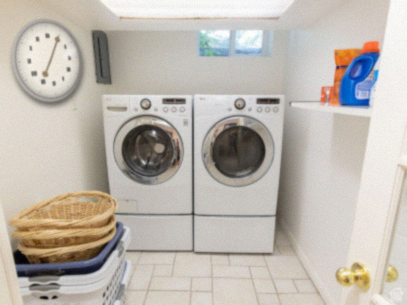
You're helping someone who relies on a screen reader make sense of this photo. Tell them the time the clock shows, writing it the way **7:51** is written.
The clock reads **7:05**
